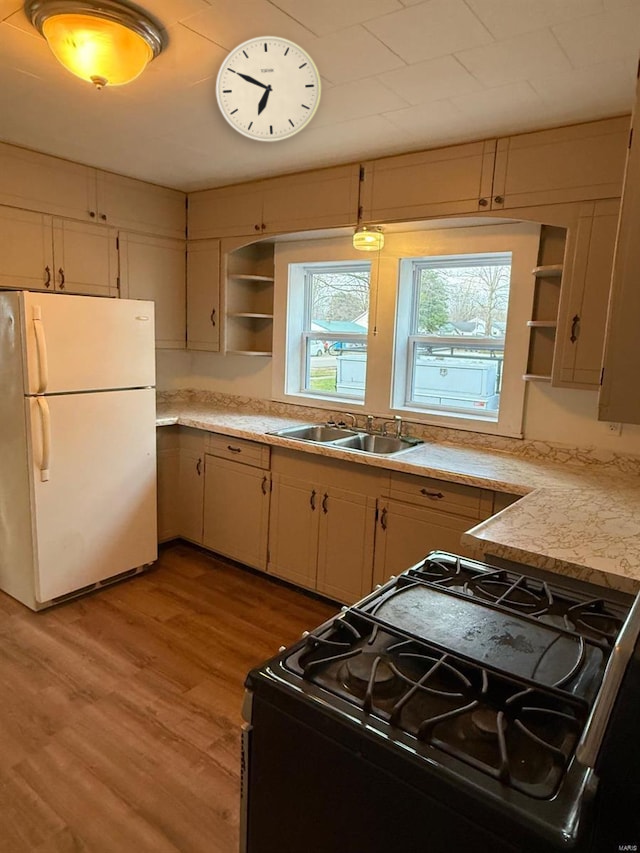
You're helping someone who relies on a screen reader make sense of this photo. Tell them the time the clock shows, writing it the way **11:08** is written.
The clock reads **6:50**
